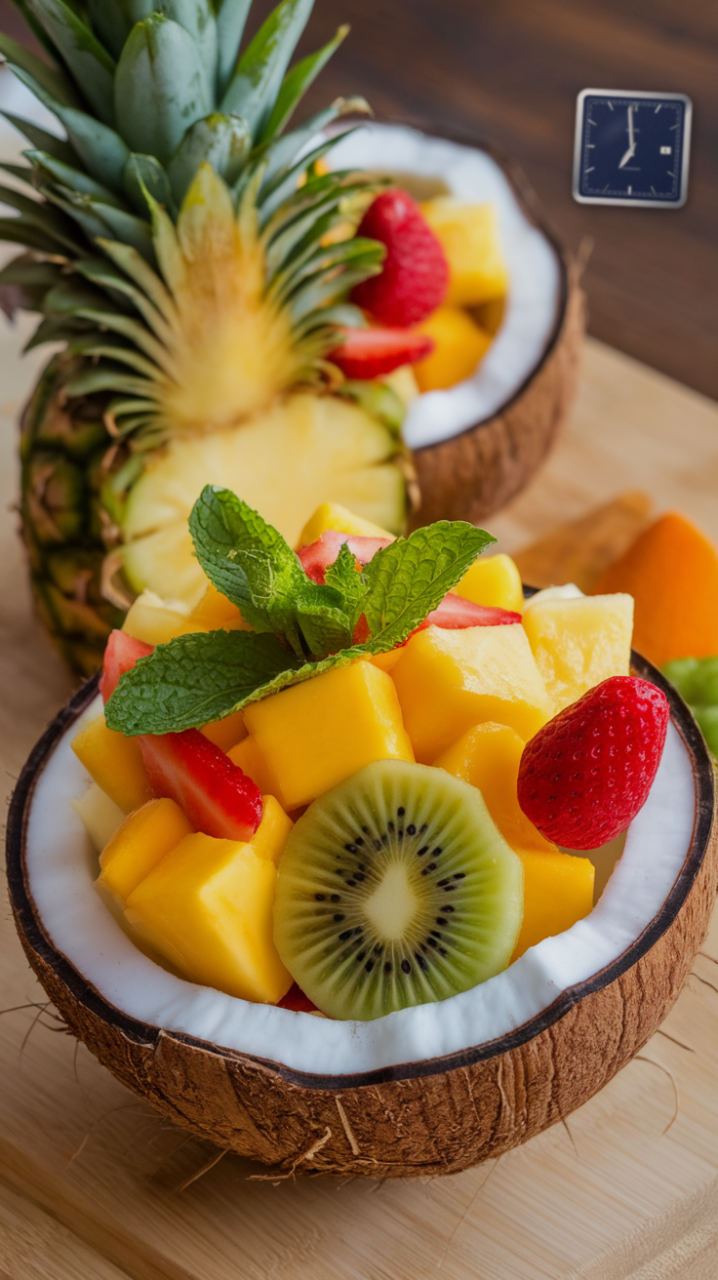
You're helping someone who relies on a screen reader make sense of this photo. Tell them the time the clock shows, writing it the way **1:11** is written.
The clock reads **6:59**
